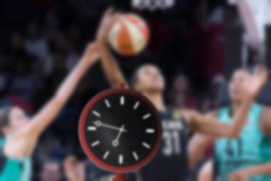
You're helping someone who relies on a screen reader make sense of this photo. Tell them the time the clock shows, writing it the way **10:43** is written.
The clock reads **6:47**
